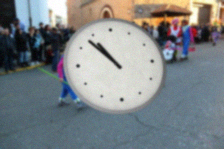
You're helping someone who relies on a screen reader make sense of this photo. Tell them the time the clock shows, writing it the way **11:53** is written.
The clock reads **10:53**
